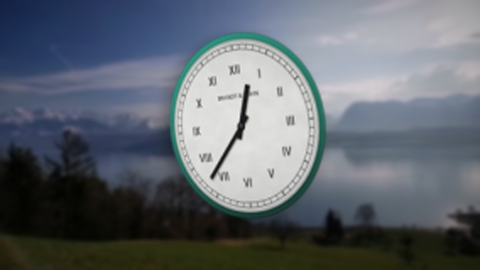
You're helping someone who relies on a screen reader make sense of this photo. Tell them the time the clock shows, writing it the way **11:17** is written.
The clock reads **12:37**
